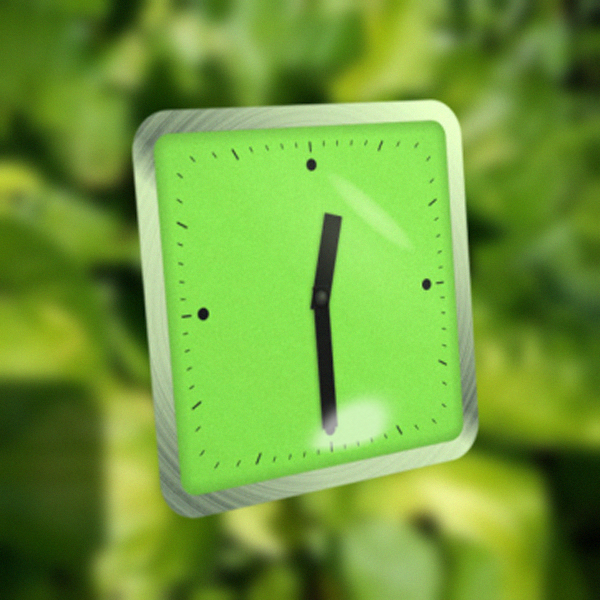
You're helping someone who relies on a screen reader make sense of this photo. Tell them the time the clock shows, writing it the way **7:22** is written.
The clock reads **12:30**
